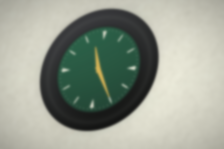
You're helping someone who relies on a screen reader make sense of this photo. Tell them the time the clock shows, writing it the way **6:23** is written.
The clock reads **11:25**
